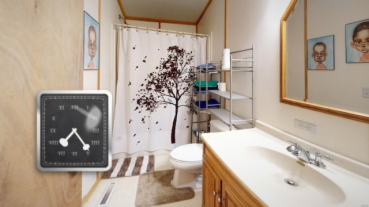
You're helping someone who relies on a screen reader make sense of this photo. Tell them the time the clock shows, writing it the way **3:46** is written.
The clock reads **7:24**
